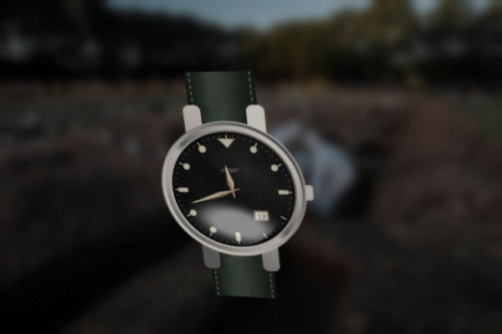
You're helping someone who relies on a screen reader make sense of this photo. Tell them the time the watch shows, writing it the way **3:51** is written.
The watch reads **11:42**
